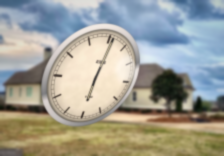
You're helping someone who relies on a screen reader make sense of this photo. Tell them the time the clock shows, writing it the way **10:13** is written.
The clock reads **6:01**
